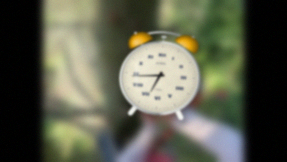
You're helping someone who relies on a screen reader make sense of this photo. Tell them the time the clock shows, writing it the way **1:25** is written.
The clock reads **6:44**
